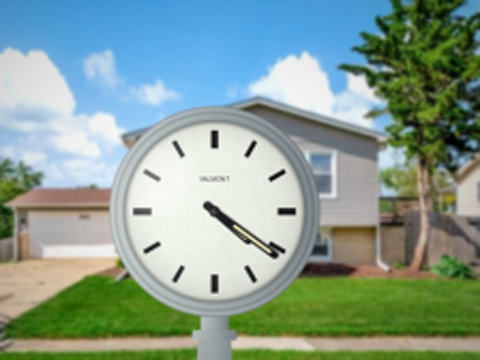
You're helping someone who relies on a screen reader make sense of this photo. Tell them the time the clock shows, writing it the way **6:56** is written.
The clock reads **4:21**
